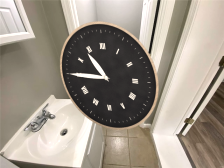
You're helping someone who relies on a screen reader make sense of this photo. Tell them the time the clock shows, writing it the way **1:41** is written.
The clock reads **10:45**
